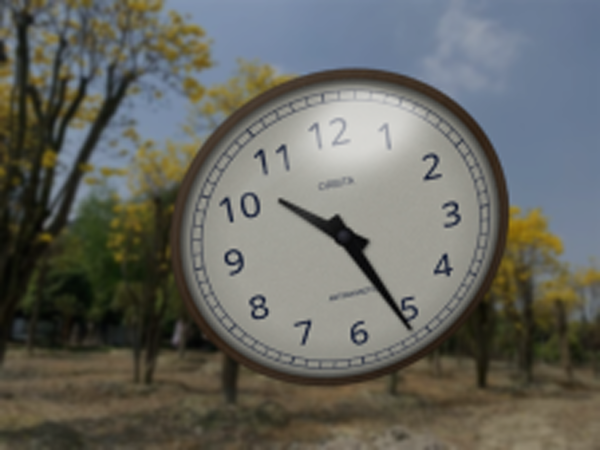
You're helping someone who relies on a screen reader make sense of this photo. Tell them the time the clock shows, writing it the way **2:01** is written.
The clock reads **10:26**
